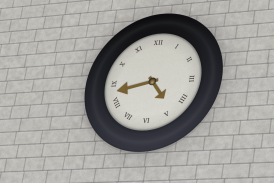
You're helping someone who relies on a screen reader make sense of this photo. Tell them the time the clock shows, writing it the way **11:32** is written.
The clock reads **4:43**
